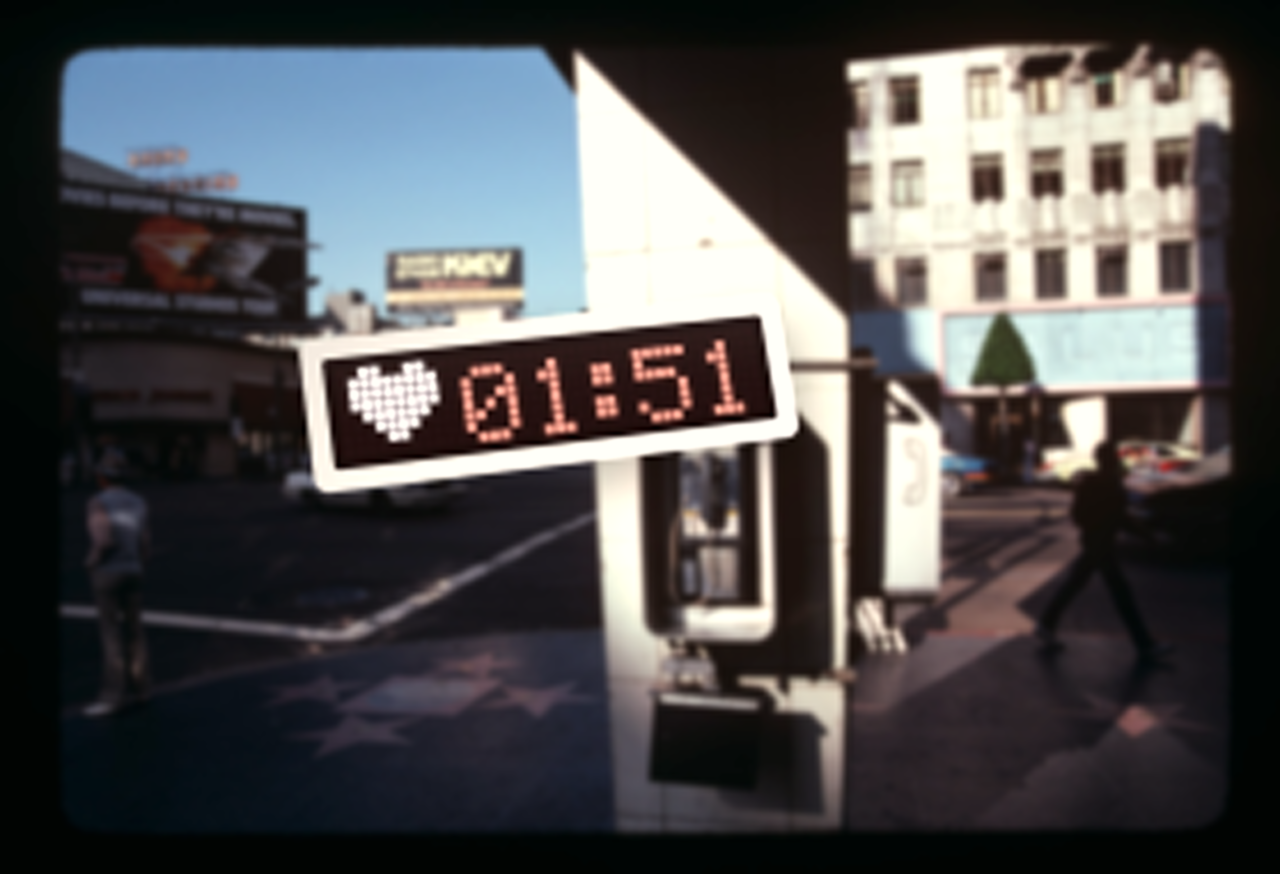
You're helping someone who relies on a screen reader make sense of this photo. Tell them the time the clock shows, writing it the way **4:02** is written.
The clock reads **1:51**
